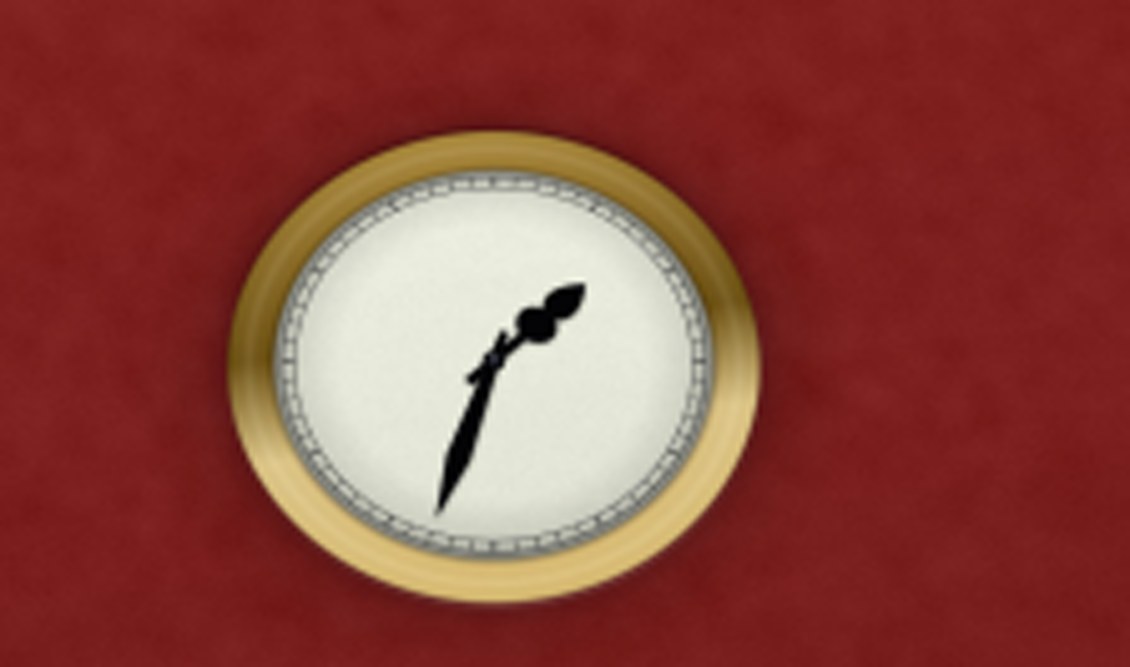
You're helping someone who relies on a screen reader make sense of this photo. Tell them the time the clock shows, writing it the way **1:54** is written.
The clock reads **1:33**
